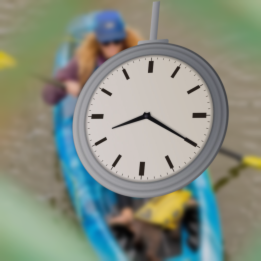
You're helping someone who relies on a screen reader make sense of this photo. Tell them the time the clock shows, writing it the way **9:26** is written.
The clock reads **8:20**
